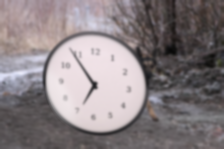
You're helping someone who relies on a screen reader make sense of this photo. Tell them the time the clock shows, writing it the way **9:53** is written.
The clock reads **6:54**
